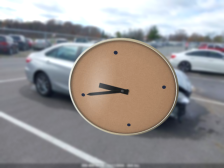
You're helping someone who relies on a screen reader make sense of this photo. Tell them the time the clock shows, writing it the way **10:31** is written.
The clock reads **9:45**
